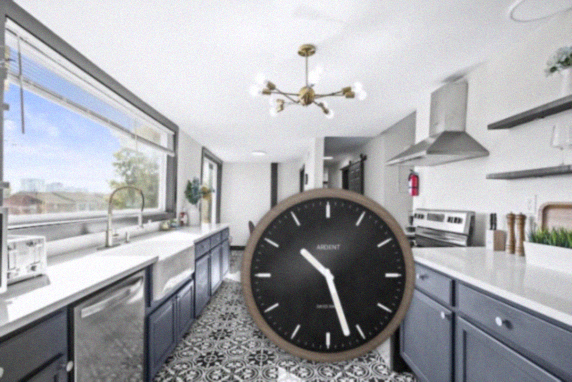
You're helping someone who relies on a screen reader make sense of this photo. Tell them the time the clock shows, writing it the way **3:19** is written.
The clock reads **10:27**
